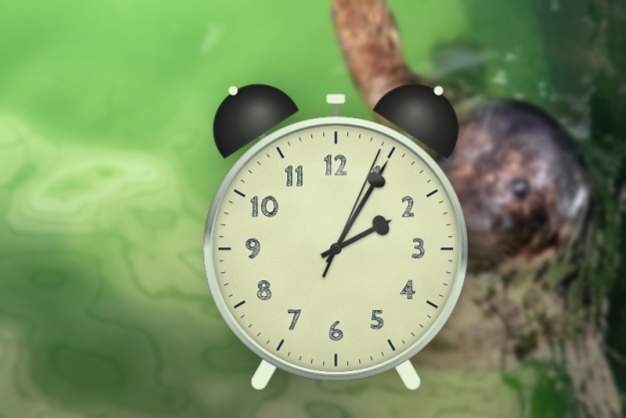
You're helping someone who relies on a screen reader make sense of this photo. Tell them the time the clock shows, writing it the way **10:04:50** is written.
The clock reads **2:05:04**
